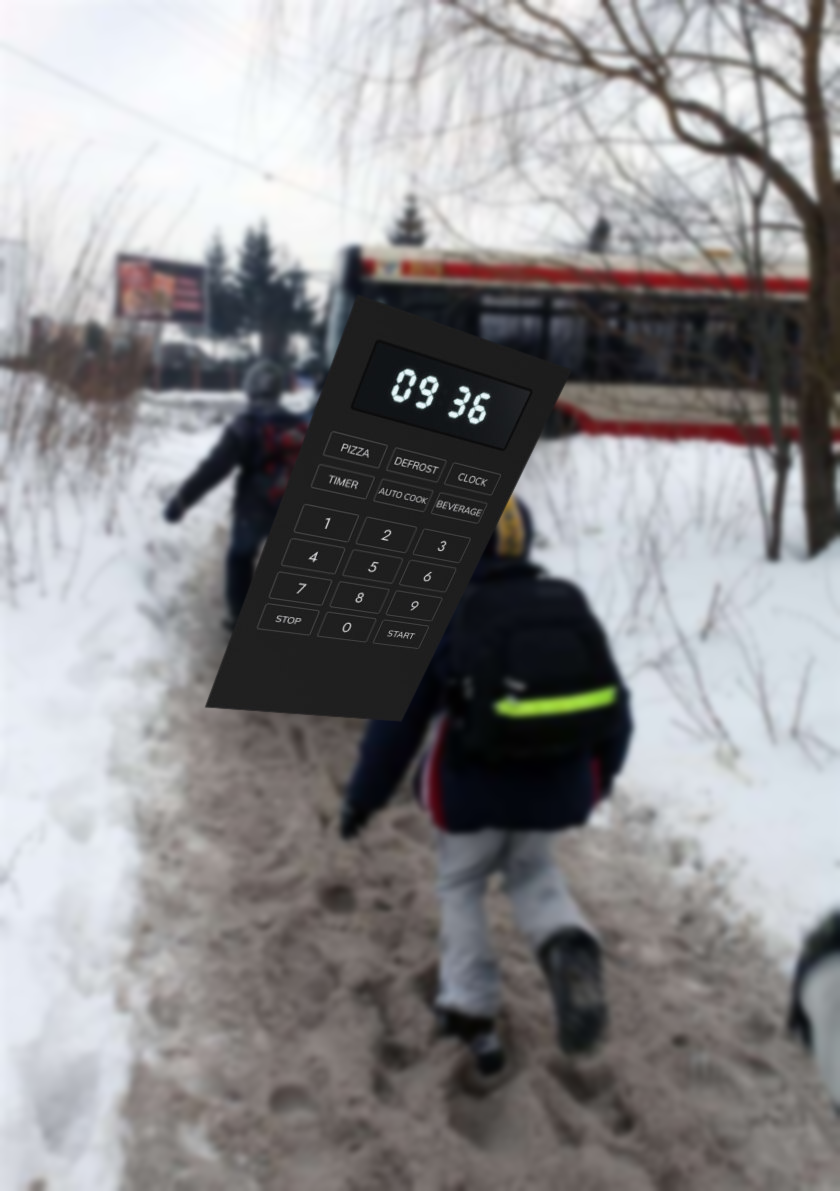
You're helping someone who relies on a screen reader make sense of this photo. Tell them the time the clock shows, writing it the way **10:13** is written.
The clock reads **9:36**
